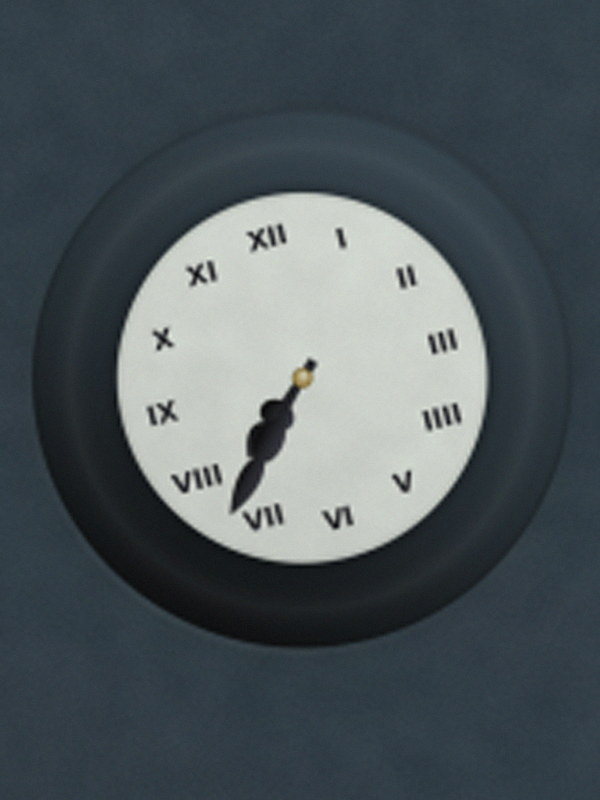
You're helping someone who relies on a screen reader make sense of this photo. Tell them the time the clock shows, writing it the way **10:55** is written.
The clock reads **7:37**
